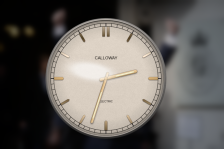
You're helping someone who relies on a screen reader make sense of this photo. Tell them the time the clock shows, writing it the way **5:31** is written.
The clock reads **2:33**
